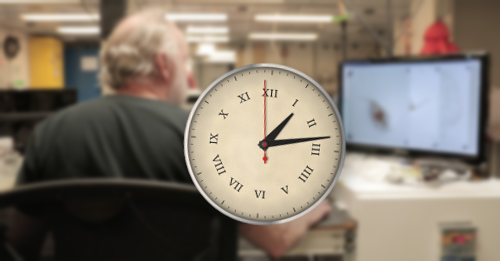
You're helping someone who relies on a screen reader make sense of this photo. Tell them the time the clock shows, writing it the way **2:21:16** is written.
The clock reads **1:12:59**
